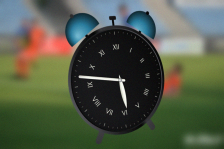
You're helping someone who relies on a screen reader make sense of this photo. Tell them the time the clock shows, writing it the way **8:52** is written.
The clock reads **5:47**
